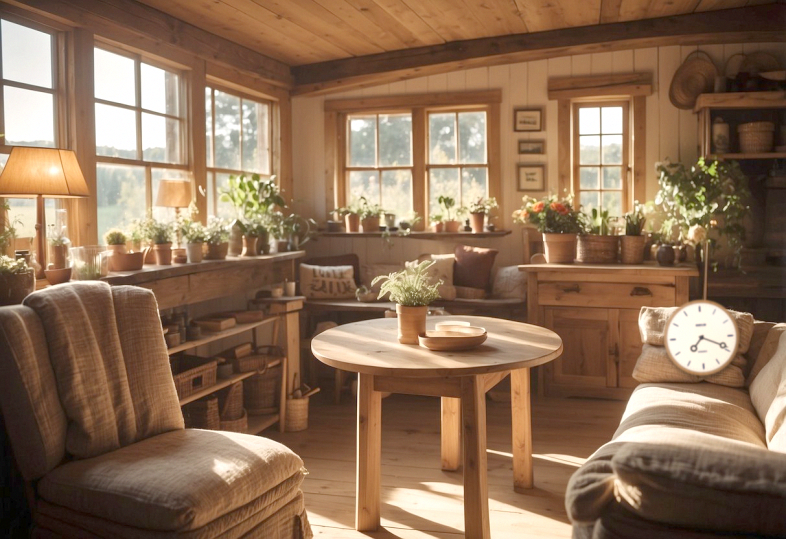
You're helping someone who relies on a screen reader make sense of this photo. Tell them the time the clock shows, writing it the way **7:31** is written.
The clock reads **7:19**
